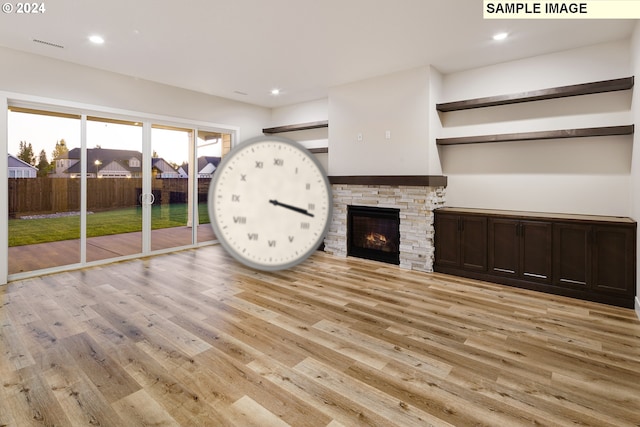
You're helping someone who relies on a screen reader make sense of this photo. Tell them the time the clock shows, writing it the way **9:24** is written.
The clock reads **3:17**
